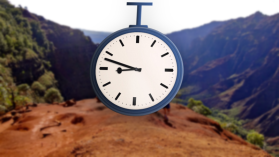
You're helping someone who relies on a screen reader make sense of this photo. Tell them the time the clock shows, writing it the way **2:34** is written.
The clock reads **8:48**
